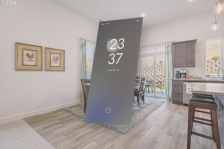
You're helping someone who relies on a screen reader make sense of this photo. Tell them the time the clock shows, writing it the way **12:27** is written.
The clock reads **23:37**
